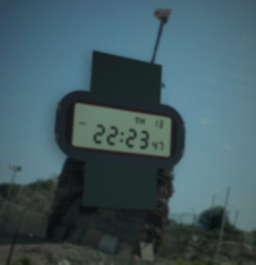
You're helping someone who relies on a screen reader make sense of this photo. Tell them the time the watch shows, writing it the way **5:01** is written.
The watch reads **22:23**
